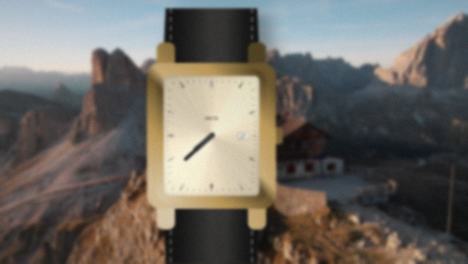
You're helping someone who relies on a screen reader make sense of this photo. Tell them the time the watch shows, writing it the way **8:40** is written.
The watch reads **7:38**
